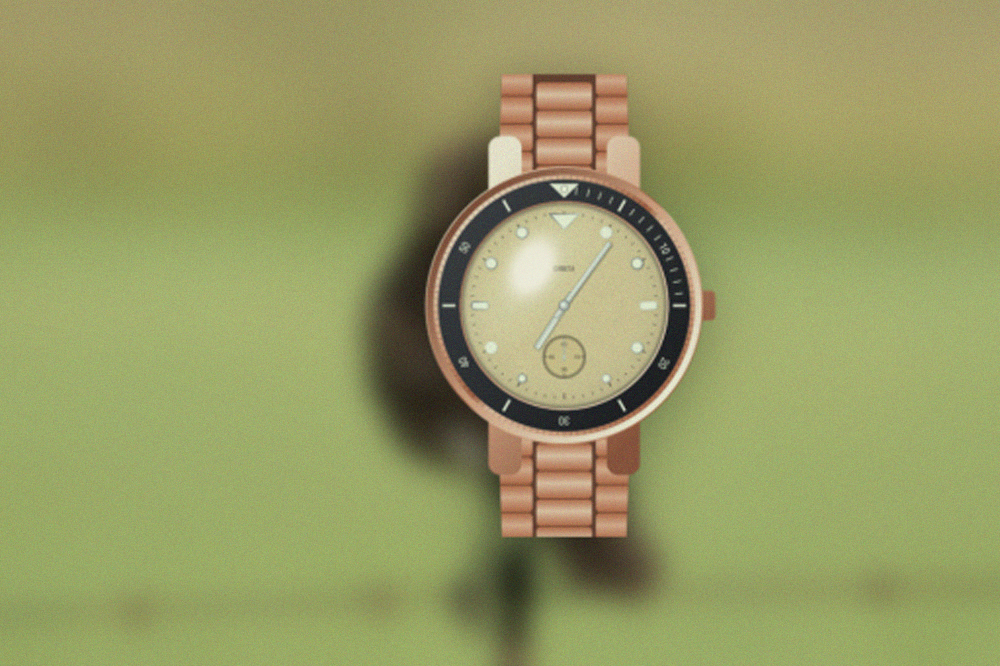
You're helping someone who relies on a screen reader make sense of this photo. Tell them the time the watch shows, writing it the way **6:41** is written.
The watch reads **7:06**
